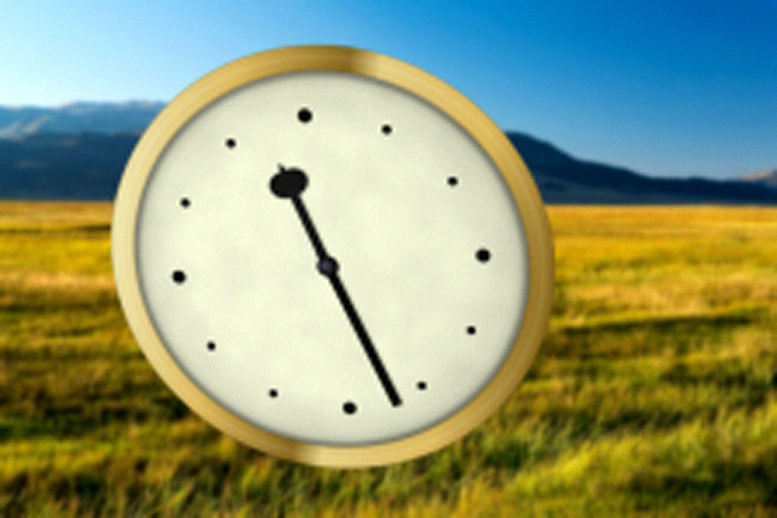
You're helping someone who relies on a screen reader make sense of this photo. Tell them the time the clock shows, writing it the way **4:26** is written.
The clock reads **11:27**
